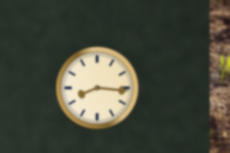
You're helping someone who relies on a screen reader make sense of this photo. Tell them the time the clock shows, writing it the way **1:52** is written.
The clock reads **8:16**
